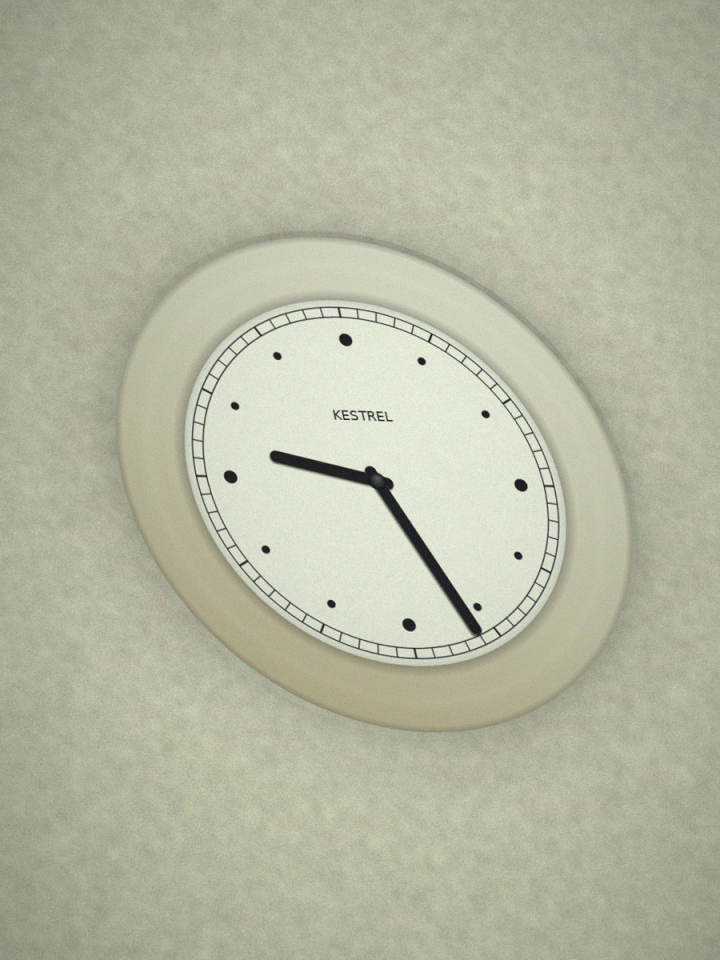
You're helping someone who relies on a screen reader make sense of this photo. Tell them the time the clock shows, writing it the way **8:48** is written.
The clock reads **9:26**
